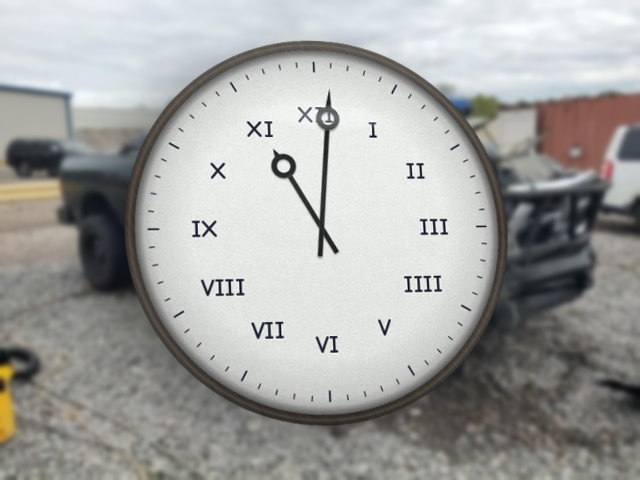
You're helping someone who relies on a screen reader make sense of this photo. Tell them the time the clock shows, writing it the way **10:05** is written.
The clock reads **11:01**
